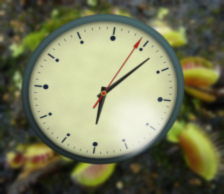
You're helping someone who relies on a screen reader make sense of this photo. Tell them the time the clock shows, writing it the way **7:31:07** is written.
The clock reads **6:07:04**
